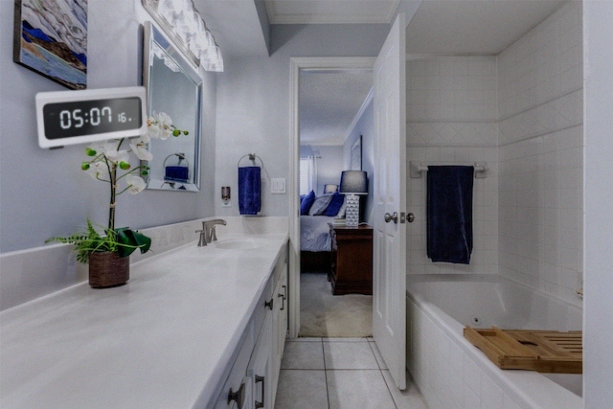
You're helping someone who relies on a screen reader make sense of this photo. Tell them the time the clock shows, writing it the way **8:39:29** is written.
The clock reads **5:07:16**
